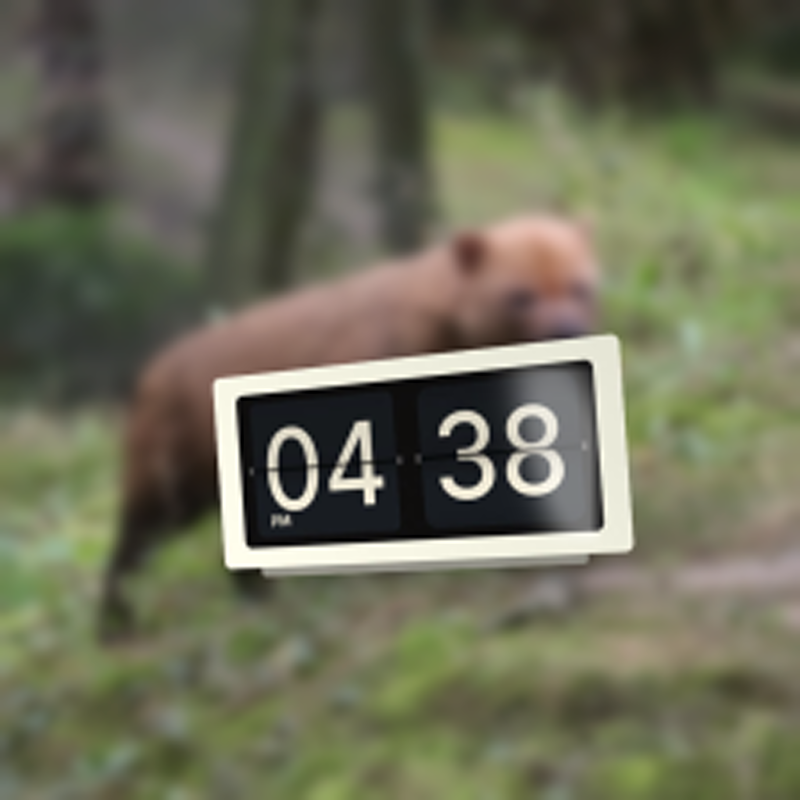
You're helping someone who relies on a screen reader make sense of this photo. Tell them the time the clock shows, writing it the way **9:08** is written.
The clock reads **4:38**
